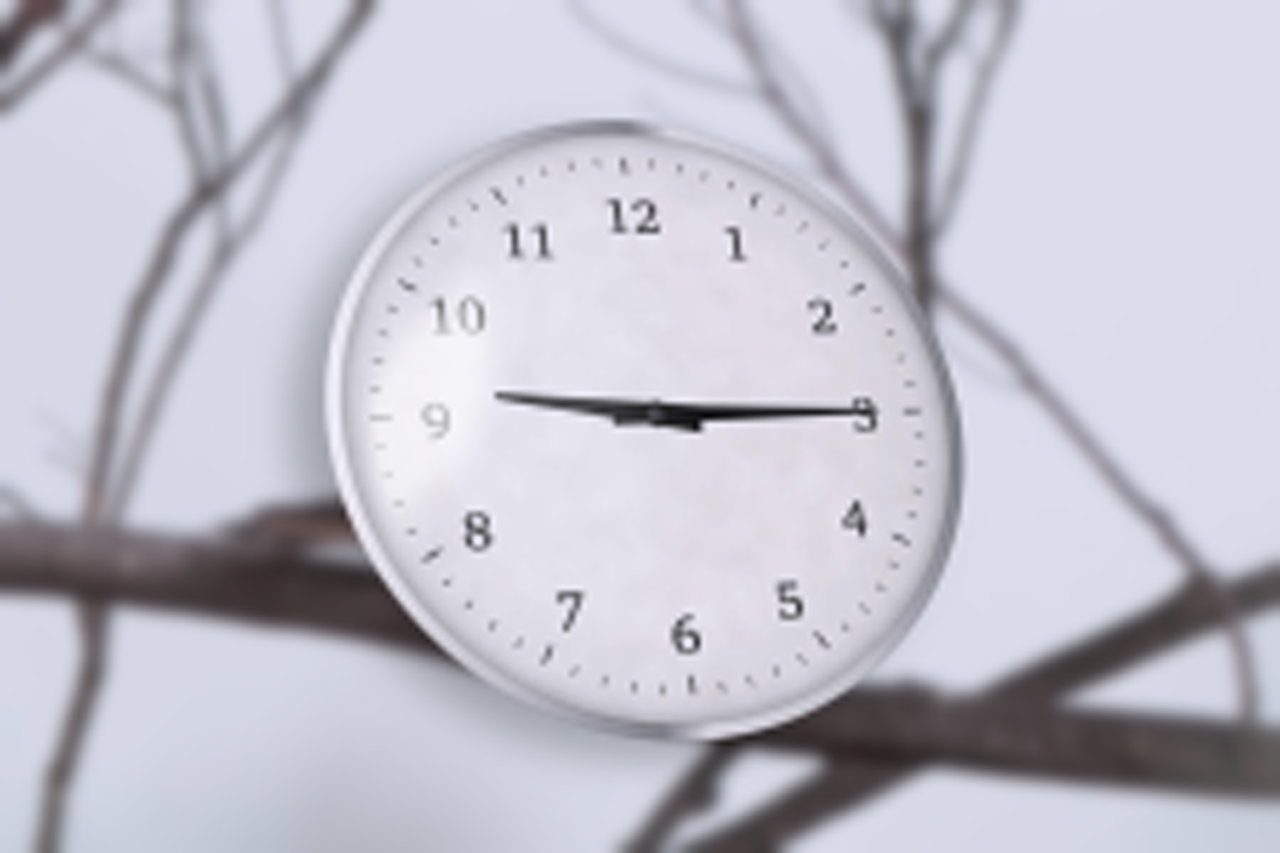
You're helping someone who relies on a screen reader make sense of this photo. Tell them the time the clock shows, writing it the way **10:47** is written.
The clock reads **9:15**
